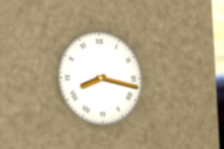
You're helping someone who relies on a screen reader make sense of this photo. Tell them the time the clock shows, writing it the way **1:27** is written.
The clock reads **8:17**
